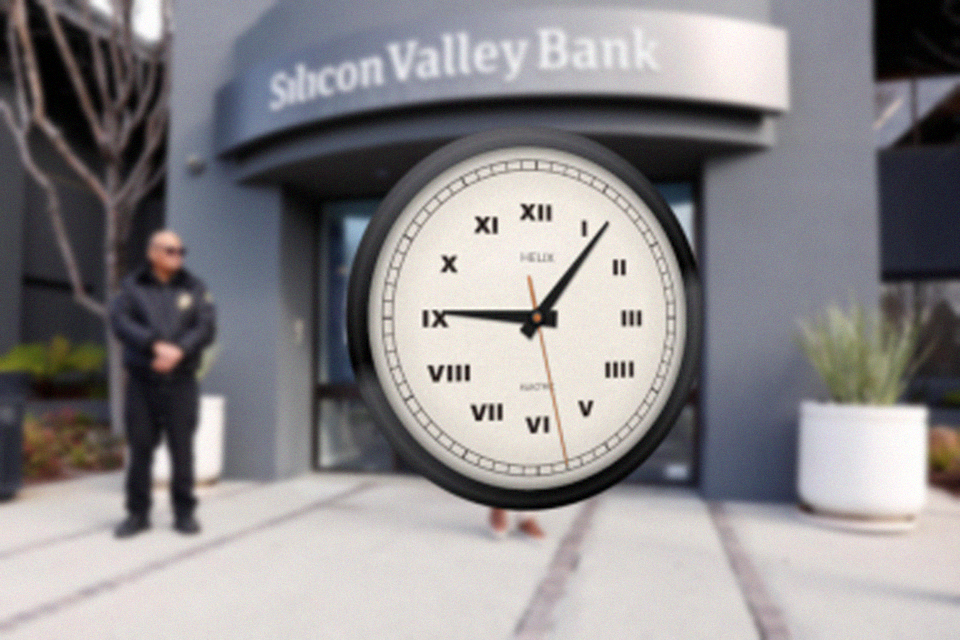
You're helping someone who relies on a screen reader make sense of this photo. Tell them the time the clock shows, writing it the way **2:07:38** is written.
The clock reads **9:06:28**
